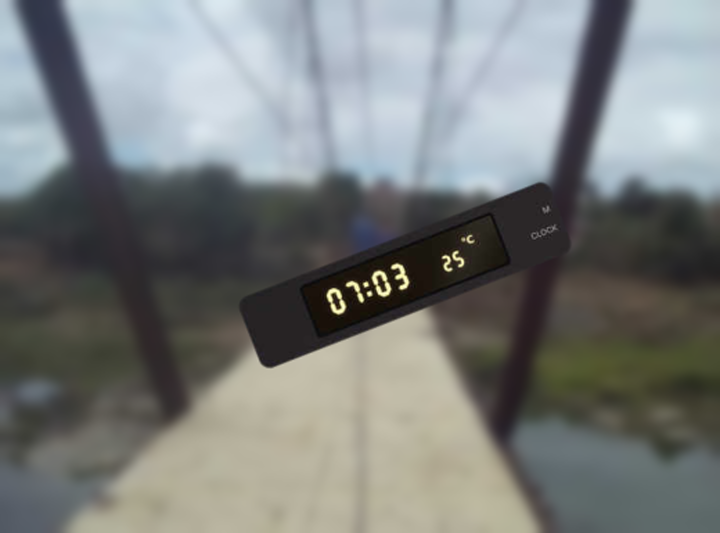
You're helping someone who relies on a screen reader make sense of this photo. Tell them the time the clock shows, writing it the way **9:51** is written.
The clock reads **7:03**
